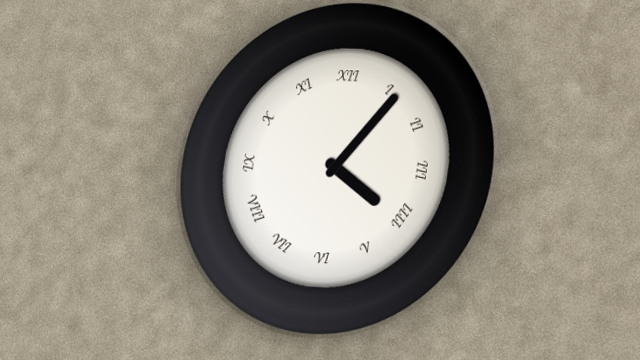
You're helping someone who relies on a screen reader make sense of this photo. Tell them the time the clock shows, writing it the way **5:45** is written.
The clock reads **4:06**
